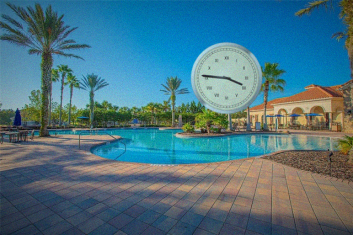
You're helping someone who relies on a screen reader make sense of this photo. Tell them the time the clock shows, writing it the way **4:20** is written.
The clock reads **3:46**
